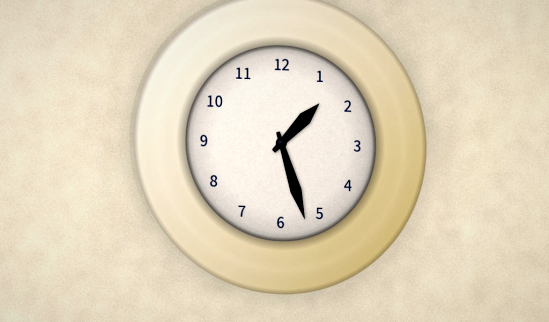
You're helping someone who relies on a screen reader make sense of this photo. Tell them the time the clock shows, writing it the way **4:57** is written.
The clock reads **1:27**
